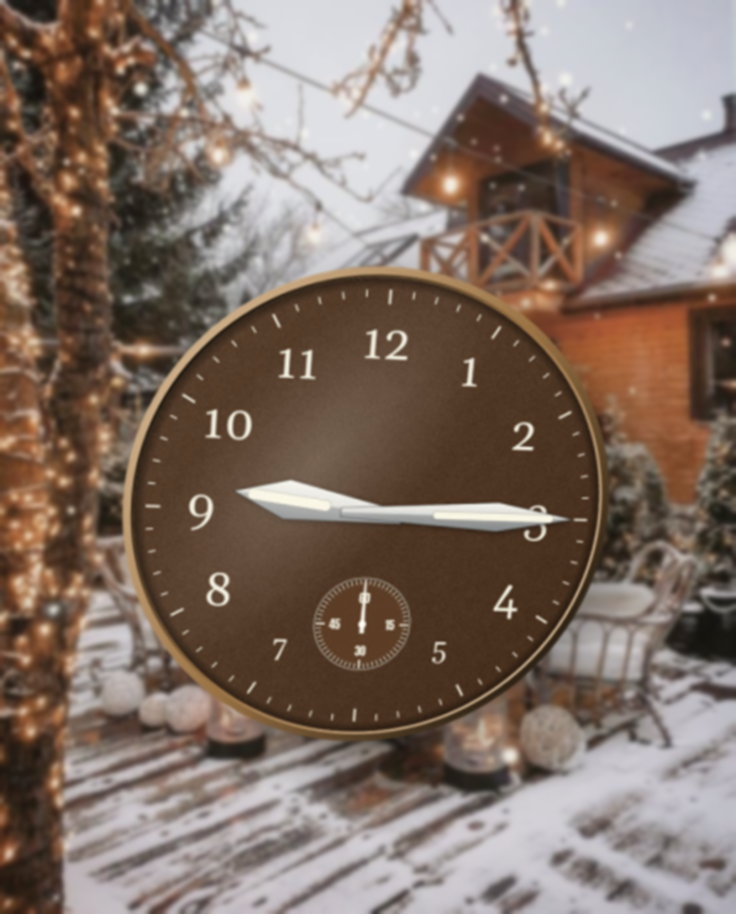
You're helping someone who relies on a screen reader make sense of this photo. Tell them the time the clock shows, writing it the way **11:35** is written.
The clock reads **9:15**
